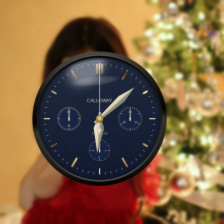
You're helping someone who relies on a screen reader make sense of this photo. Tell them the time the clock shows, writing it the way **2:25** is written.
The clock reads **6:08**
